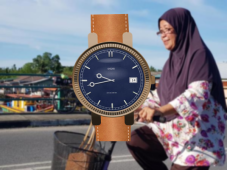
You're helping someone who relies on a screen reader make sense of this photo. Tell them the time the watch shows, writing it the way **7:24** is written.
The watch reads **9:43**
